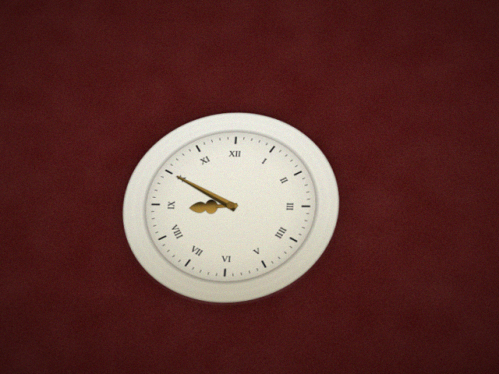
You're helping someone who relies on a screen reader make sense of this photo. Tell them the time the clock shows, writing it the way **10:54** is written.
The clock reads **8:50**
